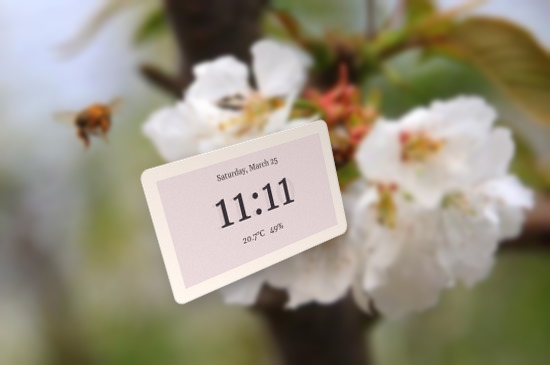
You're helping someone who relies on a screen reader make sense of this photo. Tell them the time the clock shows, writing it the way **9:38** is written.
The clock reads **11:11**
